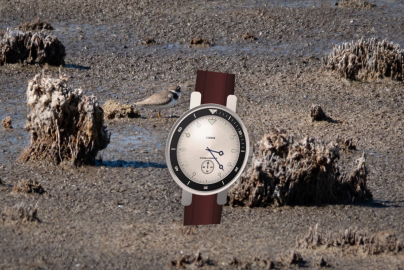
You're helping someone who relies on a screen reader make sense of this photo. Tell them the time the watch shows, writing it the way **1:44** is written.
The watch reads **3:23**
